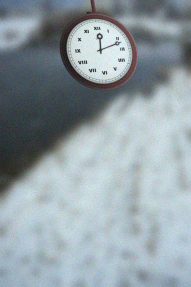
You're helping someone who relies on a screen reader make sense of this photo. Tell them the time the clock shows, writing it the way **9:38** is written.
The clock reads **12:12**
